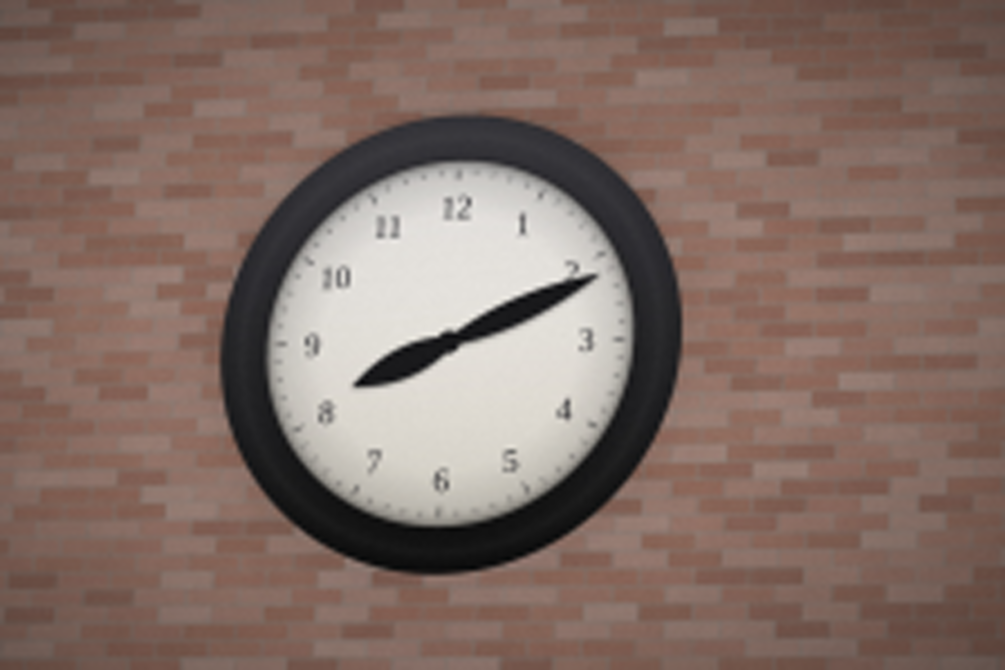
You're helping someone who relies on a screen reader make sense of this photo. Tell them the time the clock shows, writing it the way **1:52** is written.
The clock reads **8:11**
